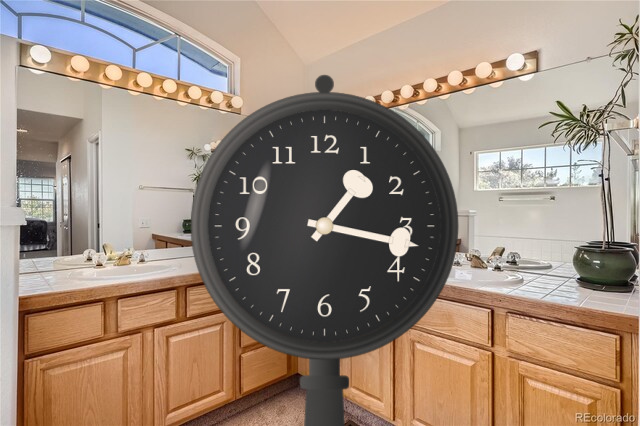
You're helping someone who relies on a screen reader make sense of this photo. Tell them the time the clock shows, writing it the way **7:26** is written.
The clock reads **1:17**
